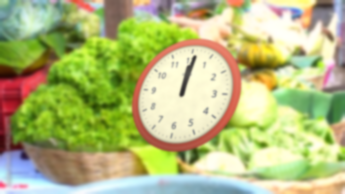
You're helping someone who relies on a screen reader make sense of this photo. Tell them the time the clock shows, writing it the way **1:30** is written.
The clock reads **12:01**
